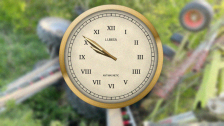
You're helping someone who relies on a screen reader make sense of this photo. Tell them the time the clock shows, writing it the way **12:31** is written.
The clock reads **9:51**
